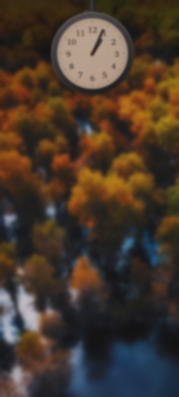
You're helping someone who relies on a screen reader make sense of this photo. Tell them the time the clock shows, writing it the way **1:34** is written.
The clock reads **1:04**
